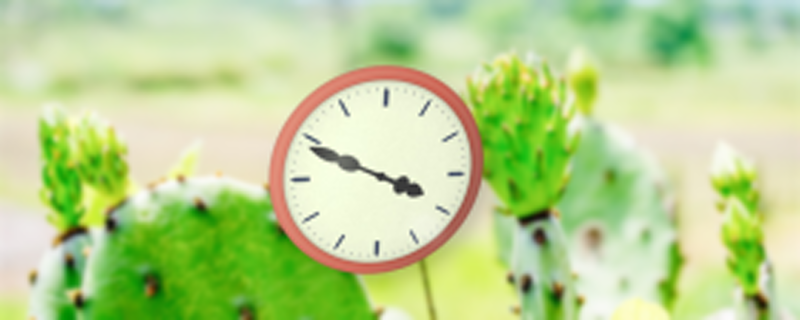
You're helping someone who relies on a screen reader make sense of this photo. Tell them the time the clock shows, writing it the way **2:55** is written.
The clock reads **3:49**
